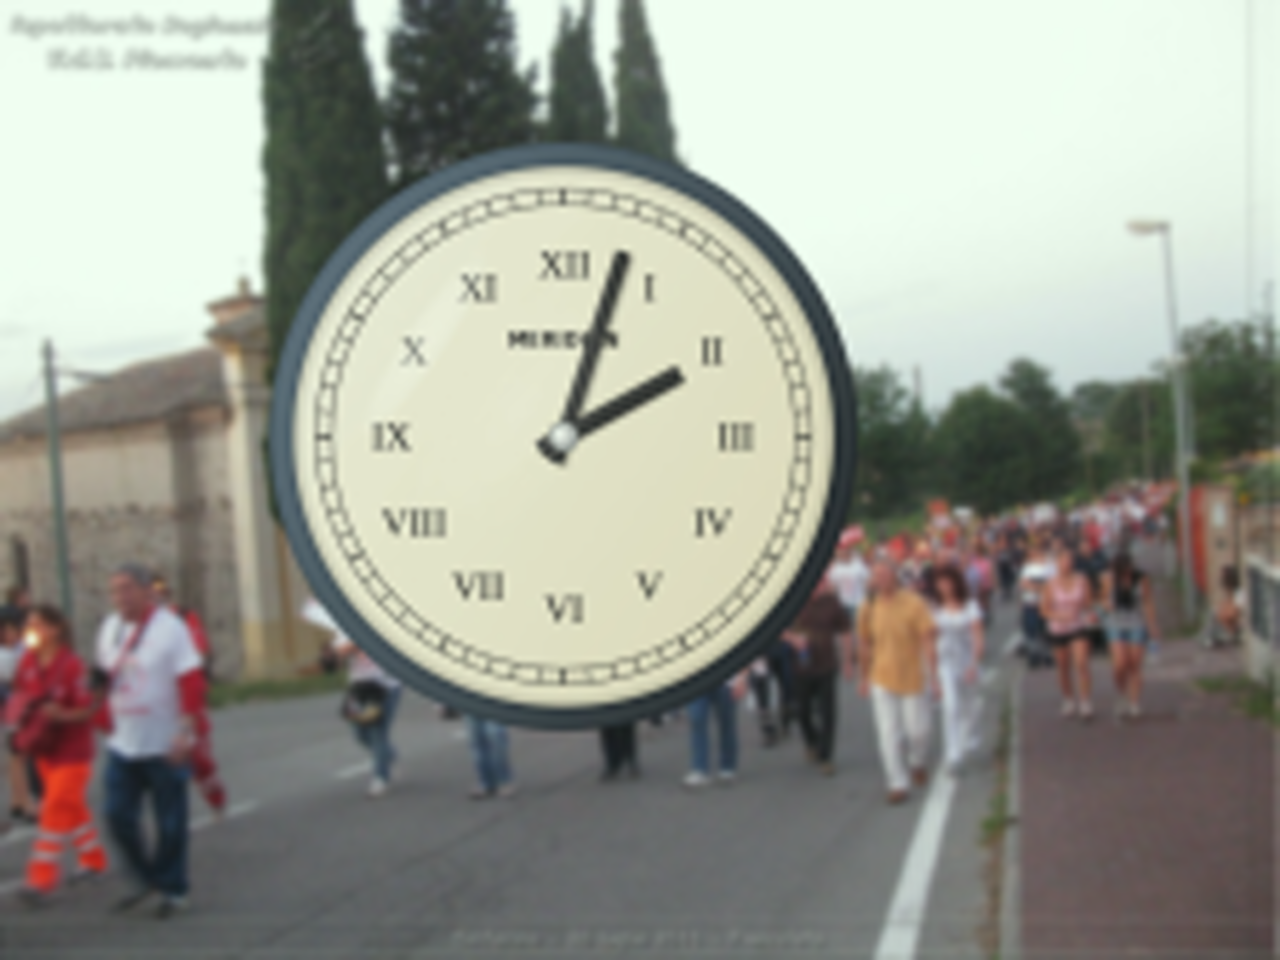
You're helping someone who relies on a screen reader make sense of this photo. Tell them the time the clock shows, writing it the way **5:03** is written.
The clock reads **2:03**
